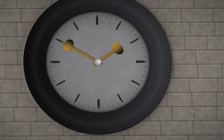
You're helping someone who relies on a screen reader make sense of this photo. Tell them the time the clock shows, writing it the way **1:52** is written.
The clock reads **1:50**
